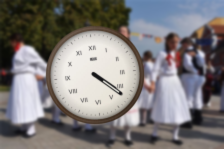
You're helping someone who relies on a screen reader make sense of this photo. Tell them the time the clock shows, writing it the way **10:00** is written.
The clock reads **4:22**
